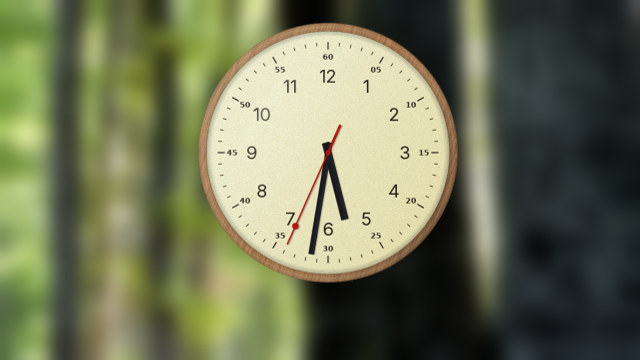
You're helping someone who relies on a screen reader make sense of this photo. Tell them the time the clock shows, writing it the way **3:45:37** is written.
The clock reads **5:31:34**
